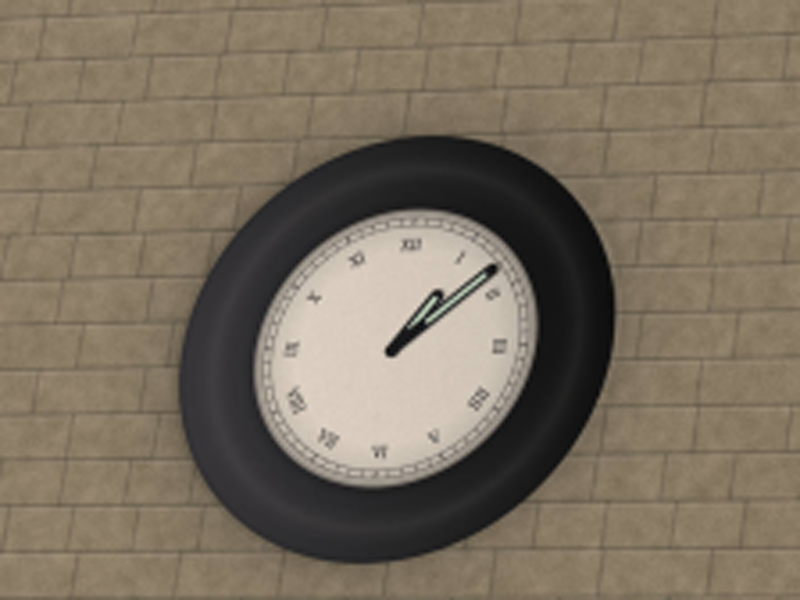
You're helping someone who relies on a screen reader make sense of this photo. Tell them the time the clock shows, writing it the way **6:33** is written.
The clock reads **1:08**
